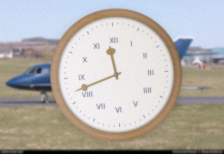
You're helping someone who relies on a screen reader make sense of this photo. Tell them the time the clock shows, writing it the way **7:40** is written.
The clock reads **11:42**
